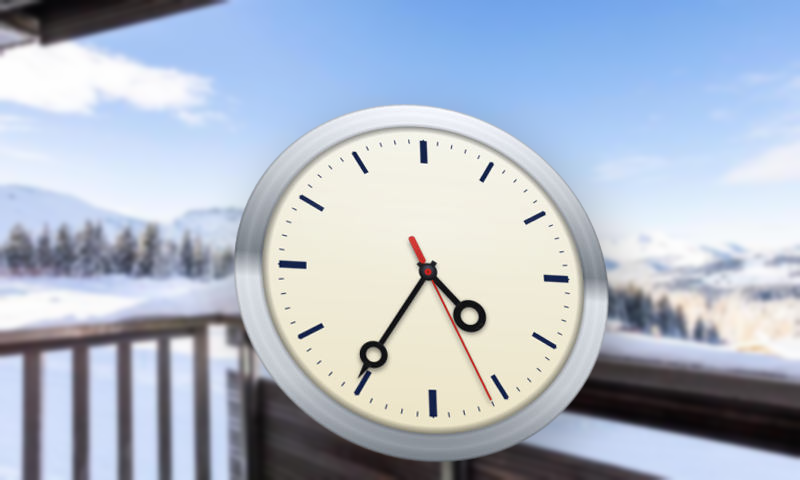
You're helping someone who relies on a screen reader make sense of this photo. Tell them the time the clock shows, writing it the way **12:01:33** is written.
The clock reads **4:35:26**
